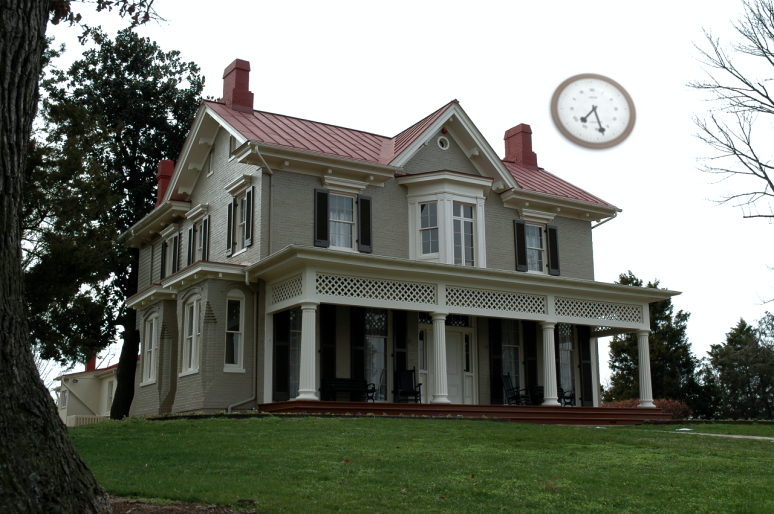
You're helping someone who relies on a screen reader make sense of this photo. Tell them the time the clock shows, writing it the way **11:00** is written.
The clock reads **7:28**
